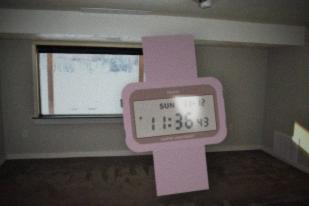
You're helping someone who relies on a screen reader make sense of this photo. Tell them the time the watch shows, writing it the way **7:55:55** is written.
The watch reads **11:36:43**
